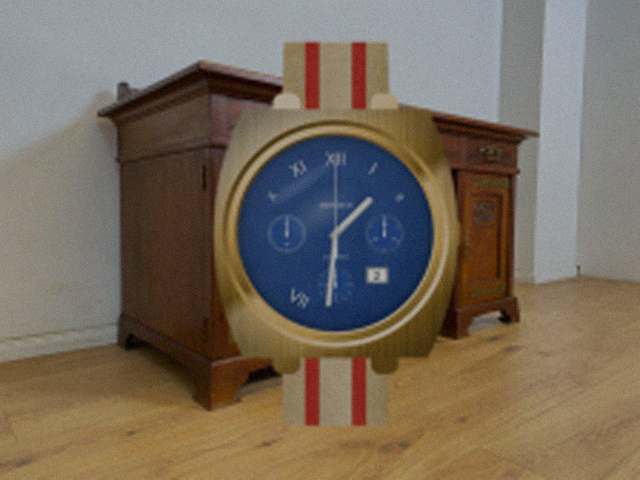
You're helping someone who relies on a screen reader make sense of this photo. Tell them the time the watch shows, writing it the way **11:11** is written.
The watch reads **1:31**
